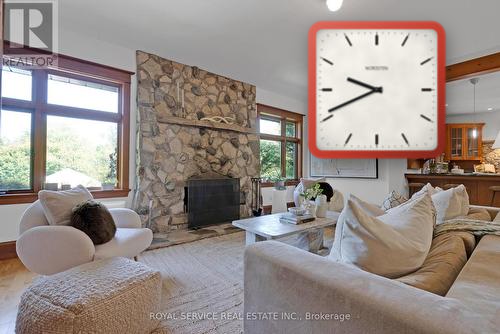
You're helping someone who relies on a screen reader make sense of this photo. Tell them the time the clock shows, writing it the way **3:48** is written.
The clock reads **9:41**
